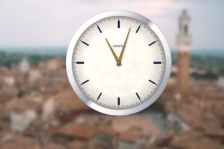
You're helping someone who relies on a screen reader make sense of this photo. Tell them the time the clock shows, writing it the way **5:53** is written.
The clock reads **11:03**
